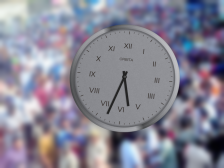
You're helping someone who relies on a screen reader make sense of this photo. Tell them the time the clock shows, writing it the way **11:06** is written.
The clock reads **5:33**
